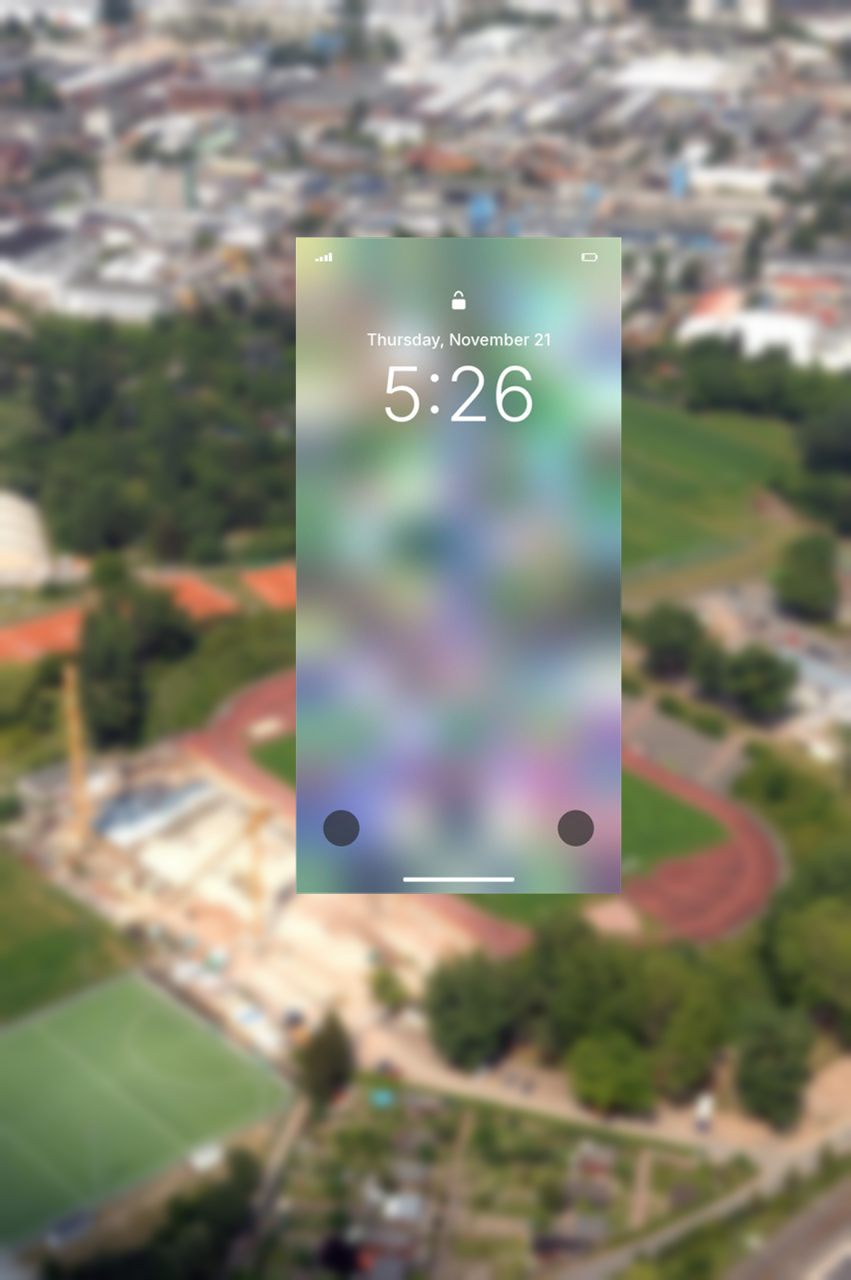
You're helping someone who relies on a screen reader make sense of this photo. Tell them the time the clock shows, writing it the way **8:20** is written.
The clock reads **5:26**
